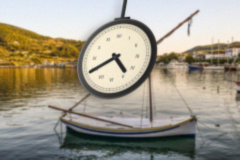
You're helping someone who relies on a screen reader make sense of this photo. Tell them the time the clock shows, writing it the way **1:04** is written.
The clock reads **4:40**
